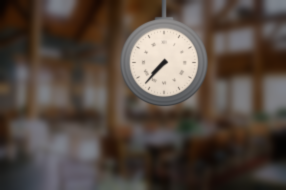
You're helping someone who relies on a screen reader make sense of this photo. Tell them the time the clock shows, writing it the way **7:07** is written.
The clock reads **7:37**
